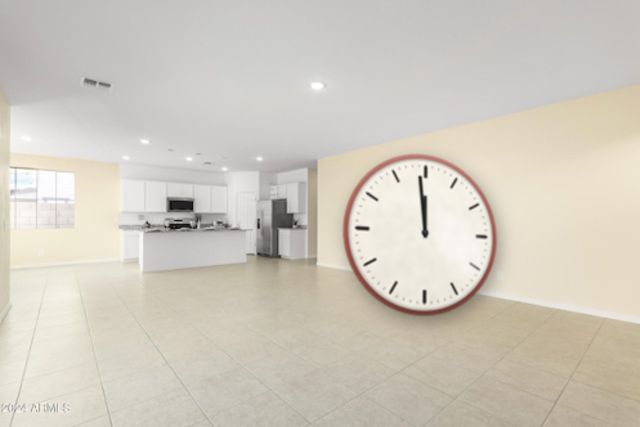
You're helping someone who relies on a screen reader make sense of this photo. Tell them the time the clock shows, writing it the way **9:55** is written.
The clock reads **11:59**
